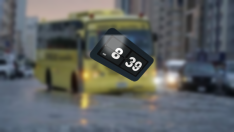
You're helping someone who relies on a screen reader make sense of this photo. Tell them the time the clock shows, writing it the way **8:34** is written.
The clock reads **8:39**
